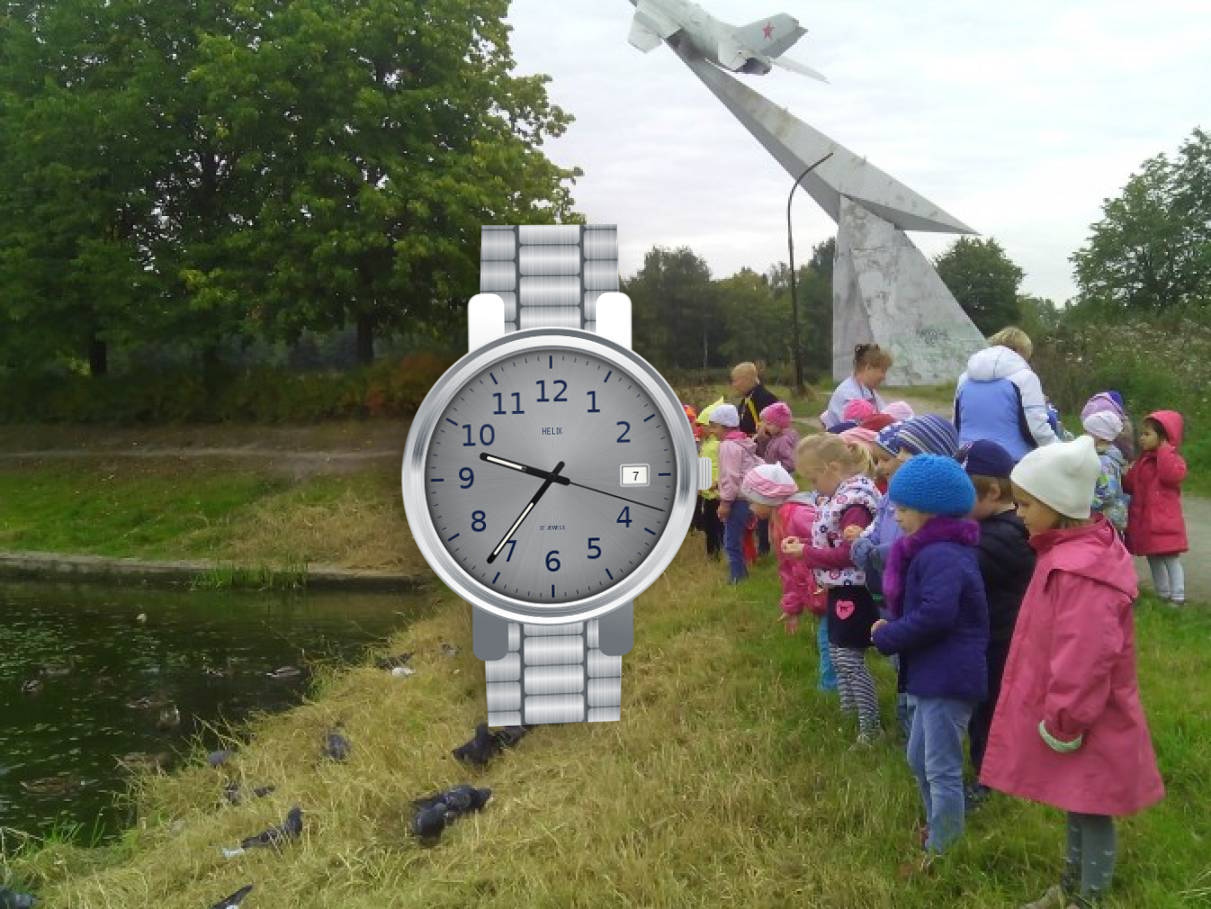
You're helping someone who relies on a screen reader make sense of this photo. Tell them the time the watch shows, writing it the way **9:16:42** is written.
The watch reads **9:36:18**
